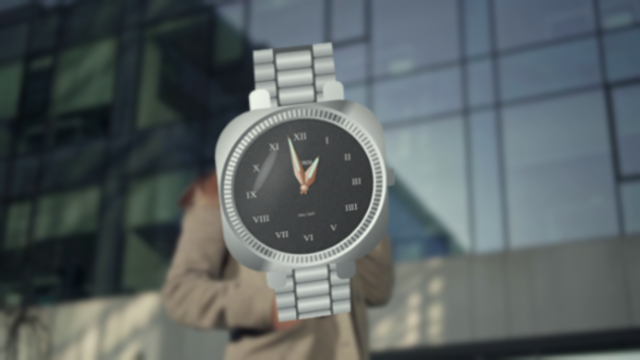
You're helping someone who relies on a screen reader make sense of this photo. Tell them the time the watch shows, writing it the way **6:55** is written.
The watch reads **12:58**
